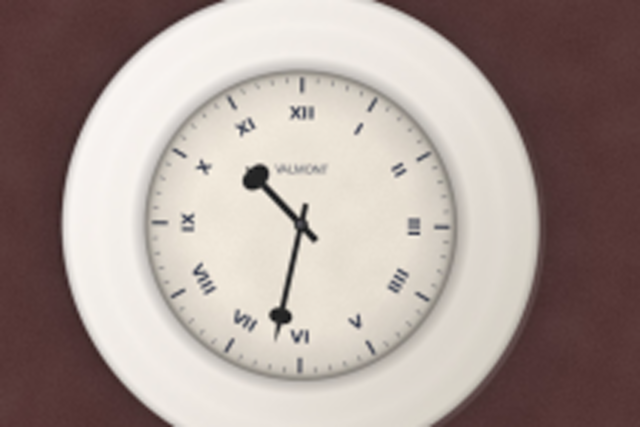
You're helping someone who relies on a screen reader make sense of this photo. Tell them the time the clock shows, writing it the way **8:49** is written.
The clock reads **10:32**
